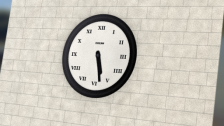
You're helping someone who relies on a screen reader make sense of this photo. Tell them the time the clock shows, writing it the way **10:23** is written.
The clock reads **5:28**
